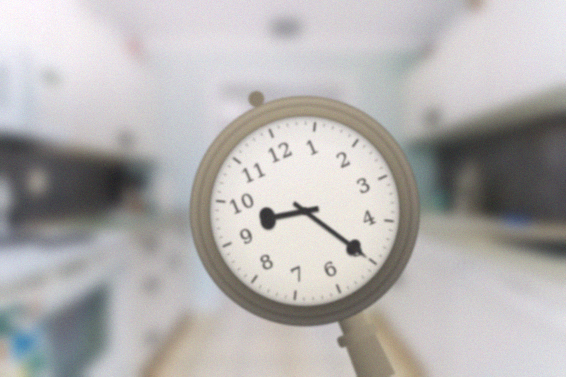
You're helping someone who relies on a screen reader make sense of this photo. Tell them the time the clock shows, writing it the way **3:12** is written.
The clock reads **9:25**
